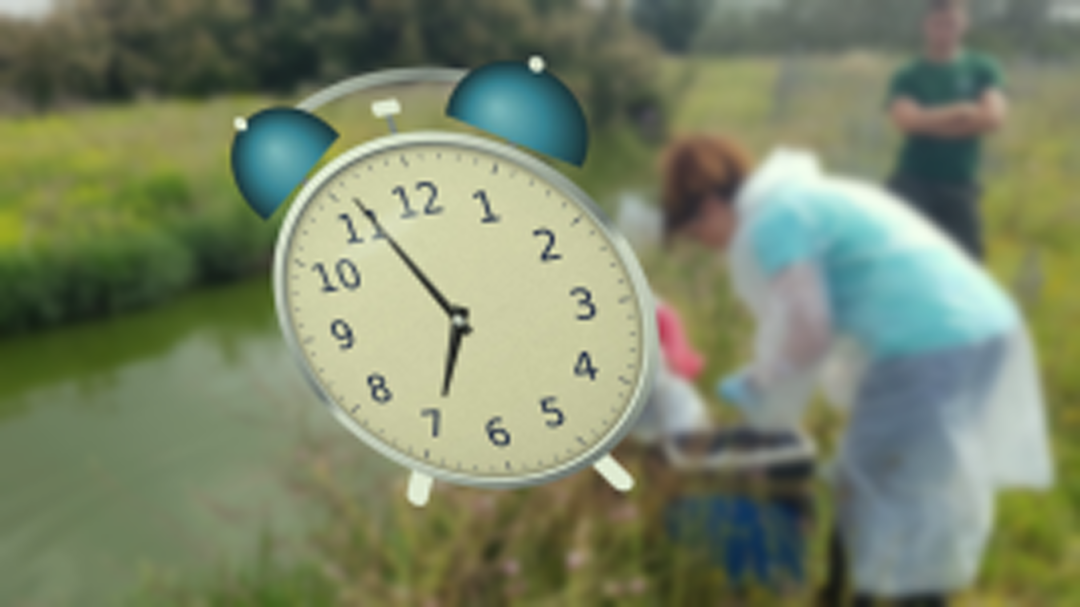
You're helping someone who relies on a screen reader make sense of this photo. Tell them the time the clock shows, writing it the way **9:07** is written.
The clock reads **6:56**
